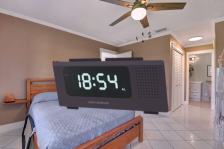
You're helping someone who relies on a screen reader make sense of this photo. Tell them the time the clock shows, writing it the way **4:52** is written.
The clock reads **18:54**
